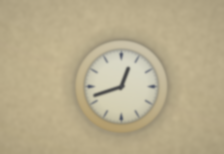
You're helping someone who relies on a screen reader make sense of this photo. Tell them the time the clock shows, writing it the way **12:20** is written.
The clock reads **12:42**
